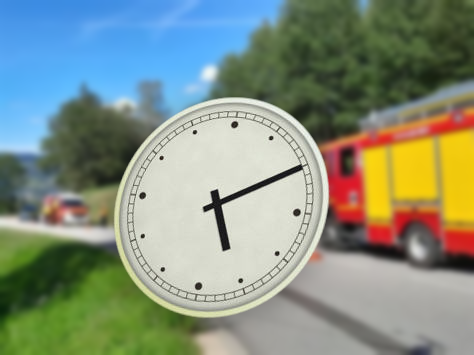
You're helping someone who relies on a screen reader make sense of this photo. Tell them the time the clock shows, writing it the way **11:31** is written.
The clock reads **5:10**
